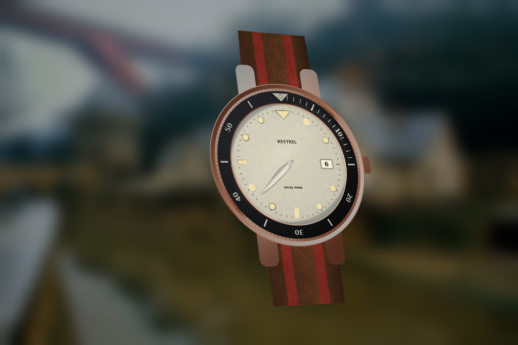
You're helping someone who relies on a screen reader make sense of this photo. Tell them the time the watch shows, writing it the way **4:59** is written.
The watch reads **7:38**
